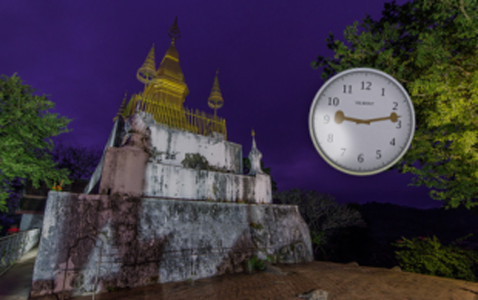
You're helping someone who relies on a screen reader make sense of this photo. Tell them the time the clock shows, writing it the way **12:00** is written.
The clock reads **9:13**
